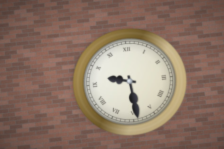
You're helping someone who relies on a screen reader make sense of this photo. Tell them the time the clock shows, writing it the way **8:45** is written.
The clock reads **9:29**
